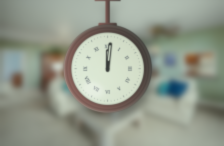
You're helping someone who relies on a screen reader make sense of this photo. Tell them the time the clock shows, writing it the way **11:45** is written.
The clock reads **12:01**
